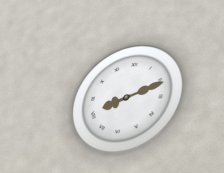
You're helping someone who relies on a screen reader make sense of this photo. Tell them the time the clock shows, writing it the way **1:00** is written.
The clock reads **8:11**
